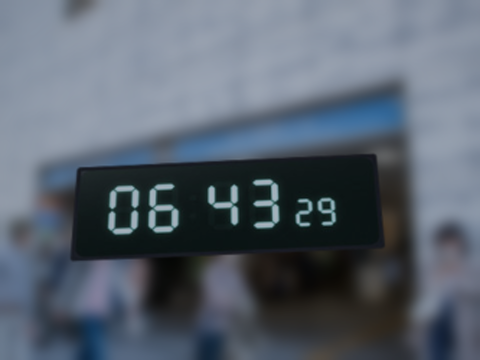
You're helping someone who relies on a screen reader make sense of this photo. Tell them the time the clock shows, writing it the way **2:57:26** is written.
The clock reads **6:43:29**
